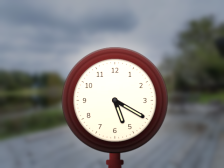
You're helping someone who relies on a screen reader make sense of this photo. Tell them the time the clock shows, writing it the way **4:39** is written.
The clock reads **5:20**
